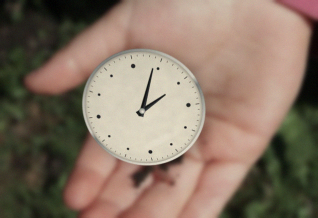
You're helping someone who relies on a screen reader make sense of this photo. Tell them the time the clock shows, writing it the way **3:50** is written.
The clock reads **2:04**
